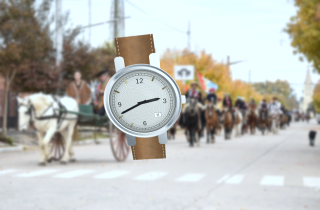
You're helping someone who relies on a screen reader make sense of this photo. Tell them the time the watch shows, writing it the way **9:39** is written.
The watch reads **2:41**
